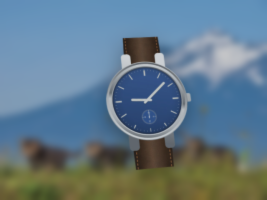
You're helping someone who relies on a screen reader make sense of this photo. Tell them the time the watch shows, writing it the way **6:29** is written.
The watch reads **9:08**
